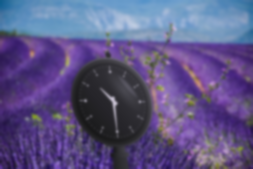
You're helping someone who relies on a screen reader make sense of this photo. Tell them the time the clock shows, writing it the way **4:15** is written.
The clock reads **10:30**
